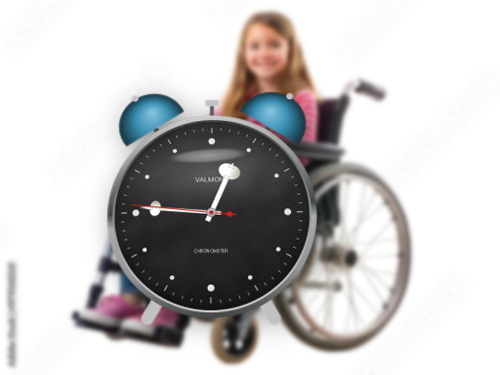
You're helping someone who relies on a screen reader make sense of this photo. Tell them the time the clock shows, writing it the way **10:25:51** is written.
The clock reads **12:45:46**
